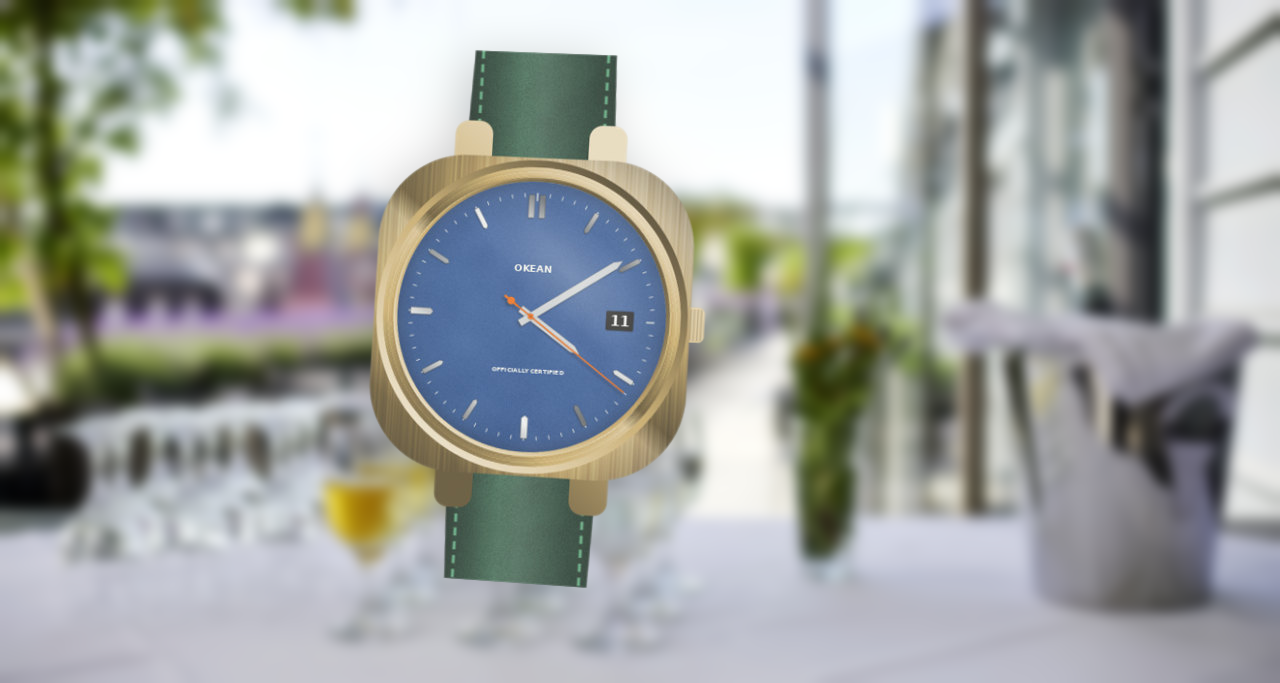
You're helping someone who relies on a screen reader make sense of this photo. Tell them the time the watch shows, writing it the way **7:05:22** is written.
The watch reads **4:09:21**
